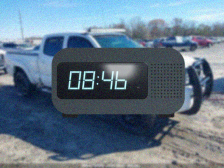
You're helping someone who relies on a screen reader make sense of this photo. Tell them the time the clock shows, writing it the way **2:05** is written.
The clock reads **8:46**
